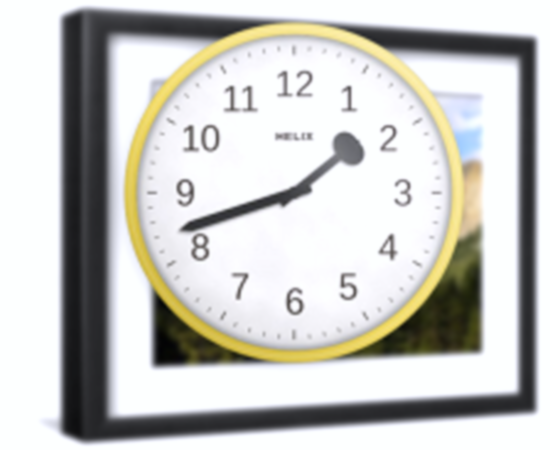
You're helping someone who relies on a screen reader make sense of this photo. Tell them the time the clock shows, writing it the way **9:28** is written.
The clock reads **1:42**
